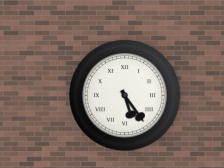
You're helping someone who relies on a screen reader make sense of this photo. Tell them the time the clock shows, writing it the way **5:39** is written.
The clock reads **5:24**
